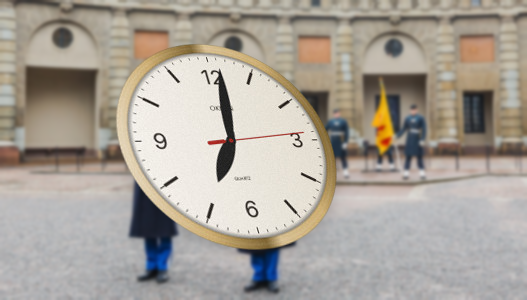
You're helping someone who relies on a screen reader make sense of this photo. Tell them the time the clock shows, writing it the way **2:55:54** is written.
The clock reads **7:01:14**
